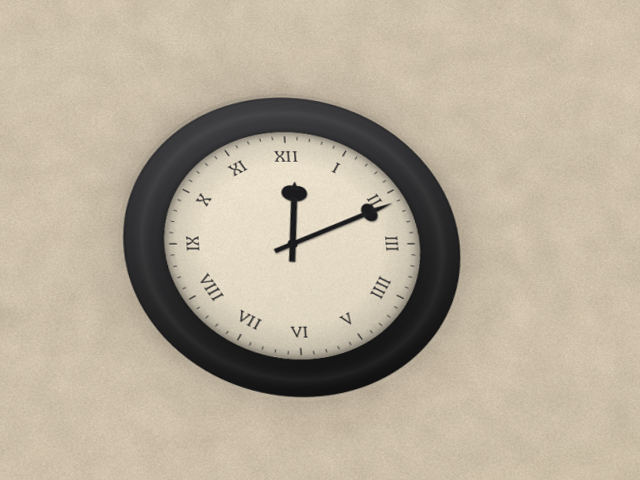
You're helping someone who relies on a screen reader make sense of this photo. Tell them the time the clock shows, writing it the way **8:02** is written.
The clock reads **12:11**
